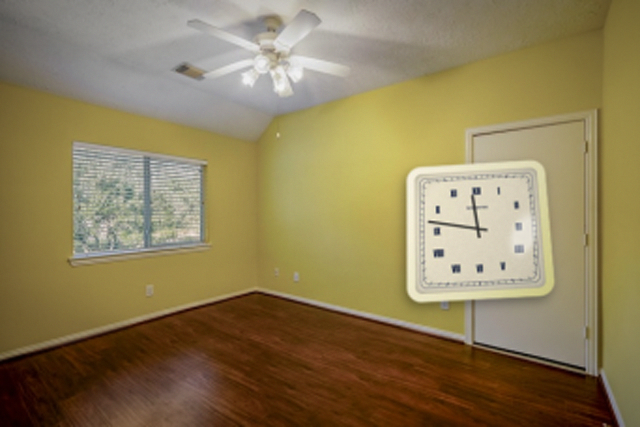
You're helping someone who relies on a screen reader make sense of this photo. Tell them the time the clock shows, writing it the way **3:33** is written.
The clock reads **11:47**
